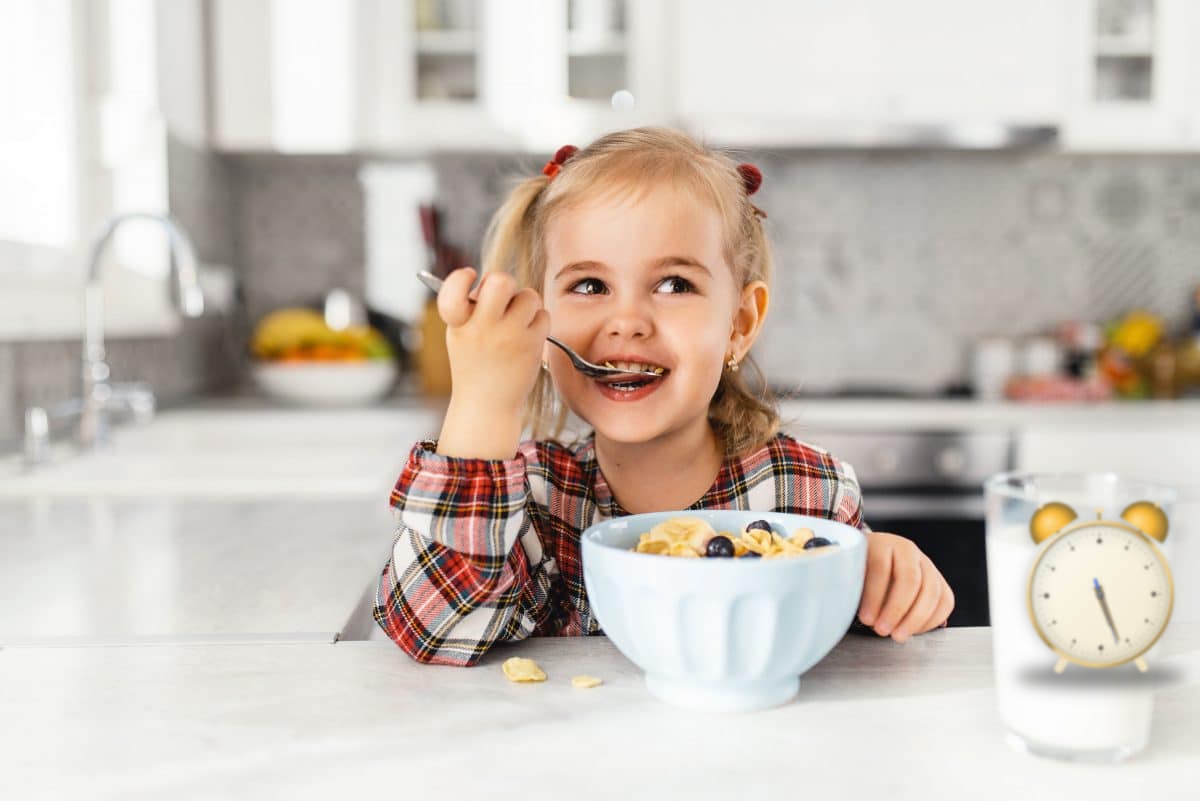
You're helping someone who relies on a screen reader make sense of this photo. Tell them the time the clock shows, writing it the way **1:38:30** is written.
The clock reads **5:26:27**
